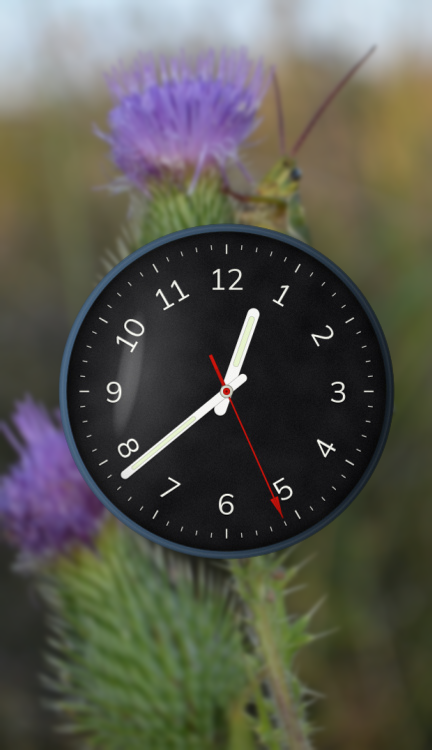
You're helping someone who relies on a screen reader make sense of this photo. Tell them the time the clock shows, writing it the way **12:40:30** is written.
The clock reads **12:38:26**
